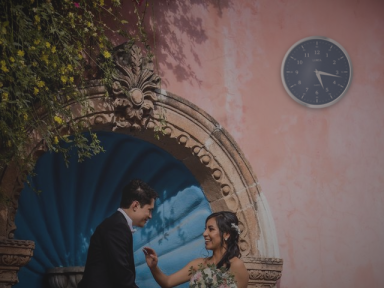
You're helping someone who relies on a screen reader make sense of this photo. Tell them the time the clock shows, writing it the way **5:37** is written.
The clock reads **5:17**
